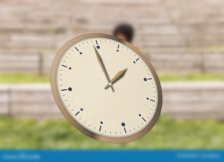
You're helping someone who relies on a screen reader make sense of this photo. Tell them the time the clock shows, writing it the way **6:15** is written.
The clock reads **1:59**
